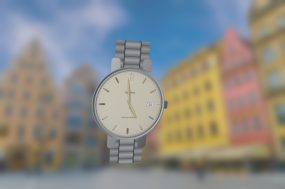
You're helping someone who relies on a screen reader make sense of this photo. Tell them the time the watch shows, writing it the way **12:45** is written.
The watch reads **4:59**
